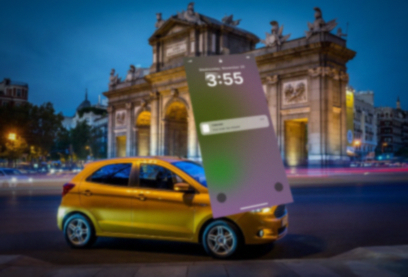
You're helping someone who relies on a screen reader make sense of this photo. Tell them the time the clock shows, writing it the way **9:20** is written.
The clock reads **3:55**
